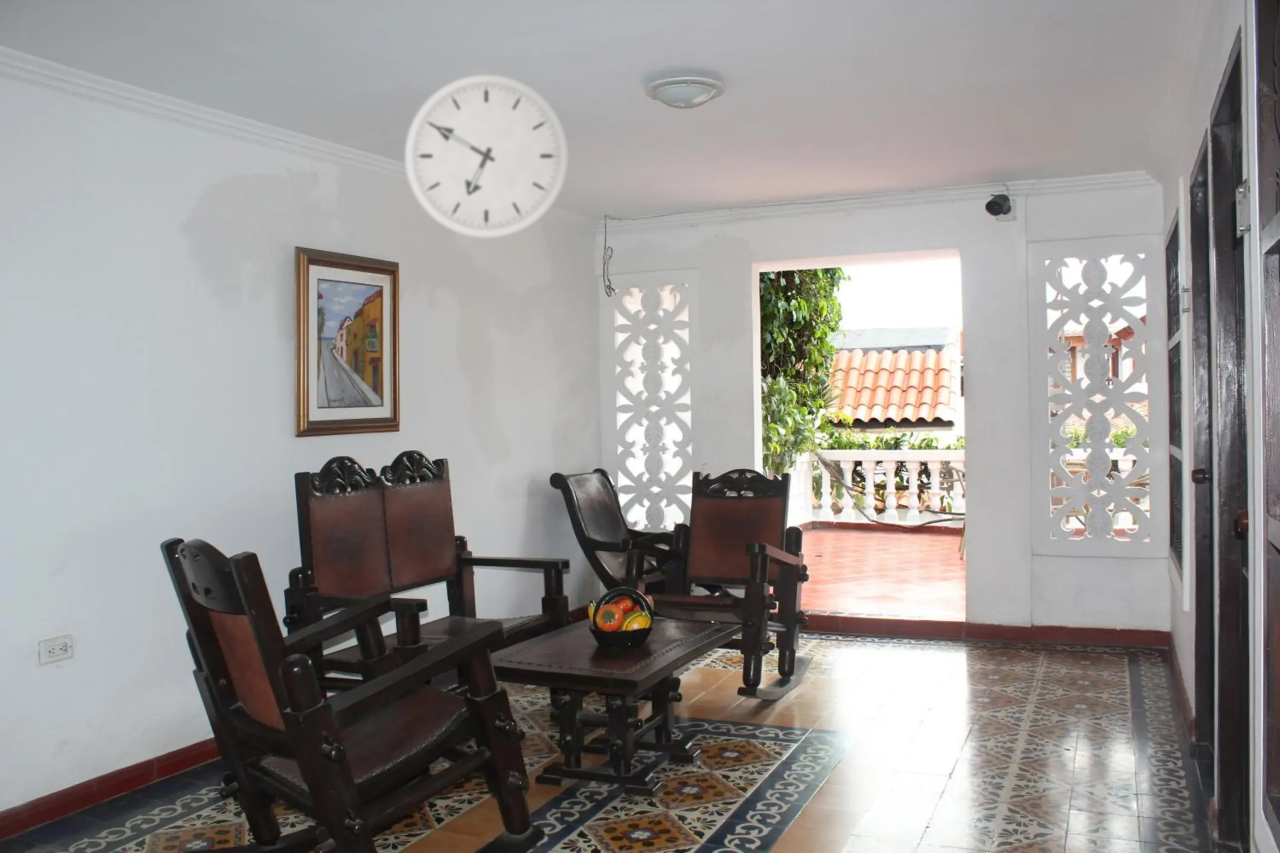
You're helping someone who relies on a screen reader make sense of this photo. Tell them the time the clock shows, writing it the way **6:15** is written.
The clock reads **6:50**
